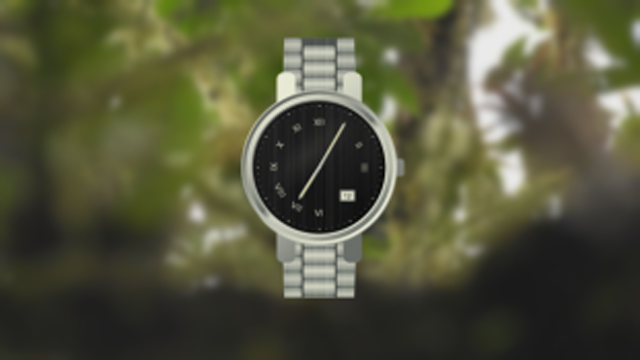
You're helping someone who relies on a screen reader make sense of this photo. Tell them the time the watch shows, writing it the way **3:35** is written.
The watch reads **7:05**
